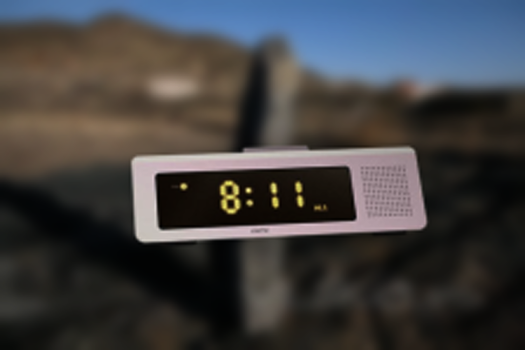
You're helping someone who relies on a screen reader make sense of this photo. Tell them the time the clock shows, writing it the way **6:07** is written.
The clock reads **8:11**
